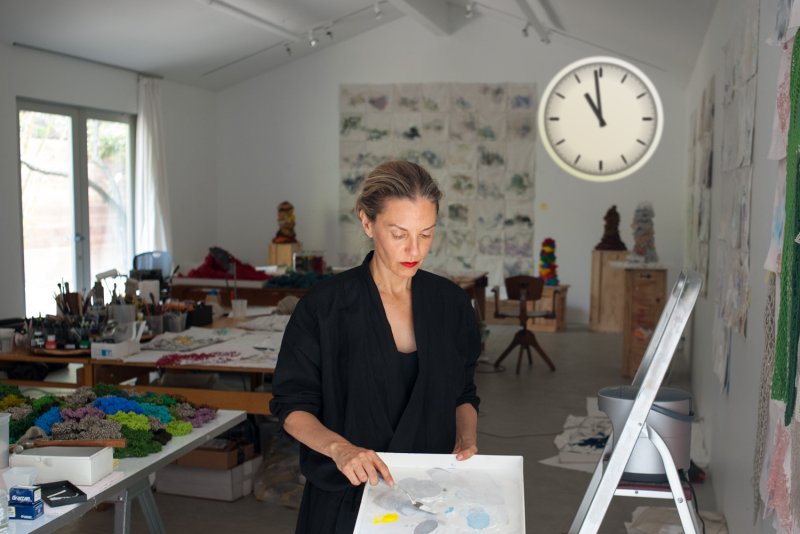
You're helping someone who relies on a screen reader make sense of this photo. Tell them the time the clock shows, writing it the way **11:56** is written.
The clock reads **10:59**
